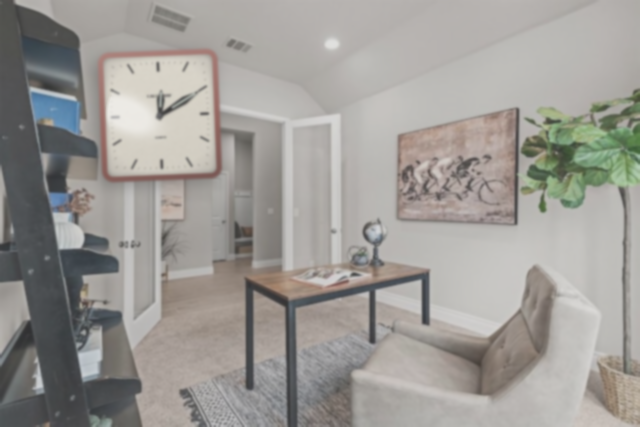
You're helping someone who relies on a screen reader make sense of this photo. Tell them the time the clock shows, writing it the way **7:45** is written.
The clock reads **12:10**
